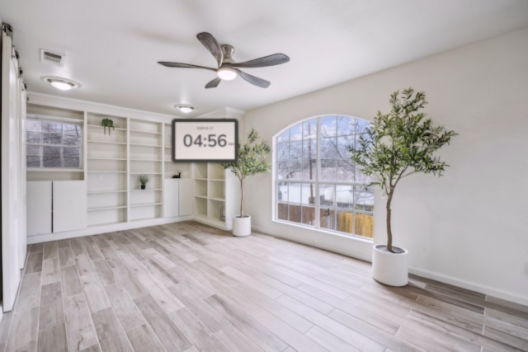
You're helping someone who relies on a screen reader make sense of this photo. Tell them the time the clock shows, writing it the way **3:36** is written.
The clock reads **4:56**
